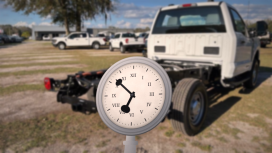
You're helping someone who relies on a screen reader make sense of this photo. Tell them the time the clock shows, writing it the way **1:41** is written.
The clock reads **6:52**
